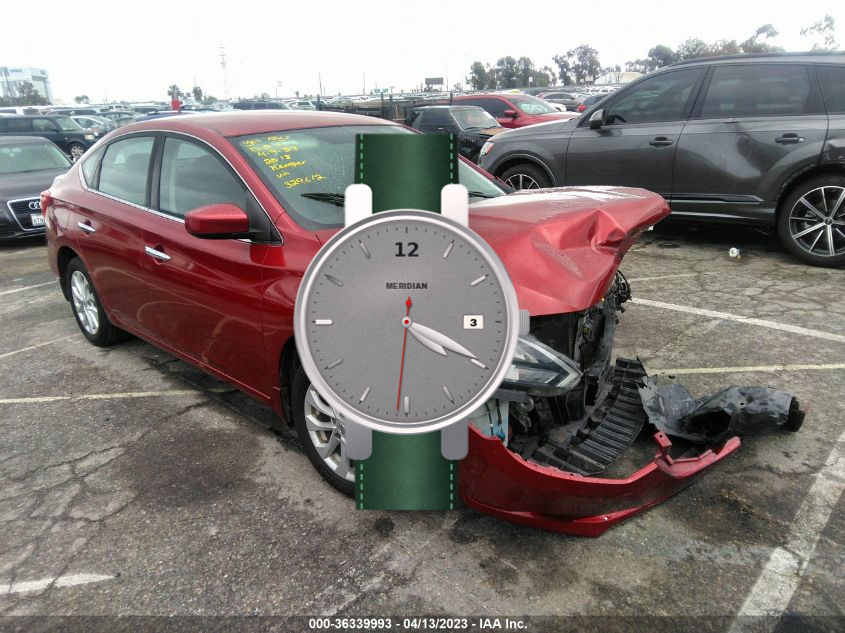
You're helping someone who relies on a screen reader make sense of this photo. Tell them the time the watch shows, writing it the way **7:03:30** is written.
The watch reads **4:19:31**
